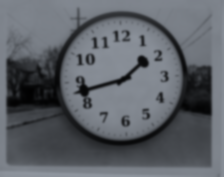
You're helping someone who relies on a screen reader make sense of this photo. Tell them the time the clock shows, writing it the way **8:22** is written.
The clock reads **1:43**
